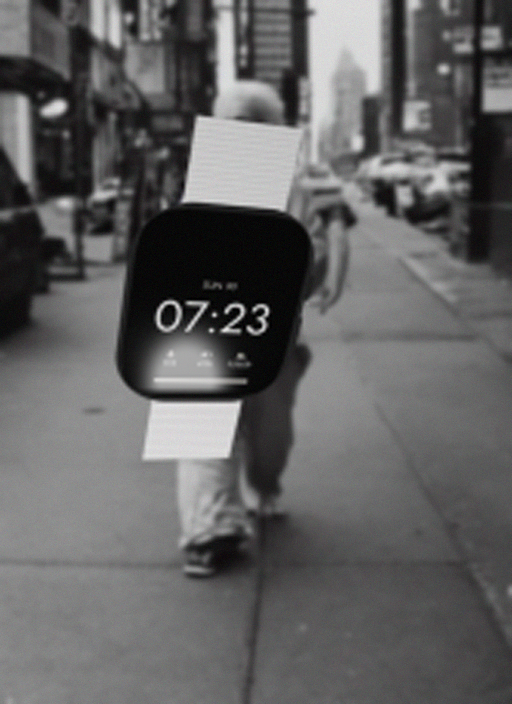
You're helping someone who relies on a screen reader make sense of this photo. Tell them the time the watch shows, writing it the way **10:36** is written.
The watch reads **7:23**
